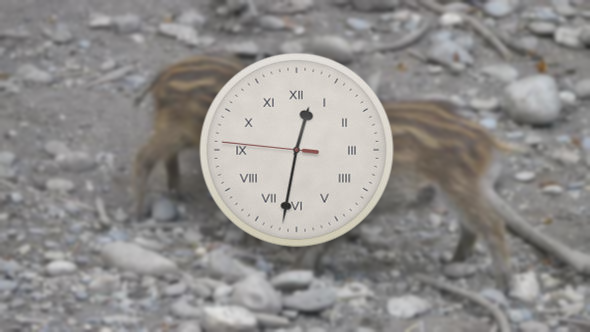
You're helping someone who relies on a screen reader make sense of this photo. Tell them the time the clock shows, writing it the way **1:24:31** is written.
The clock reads **12:31:46**
